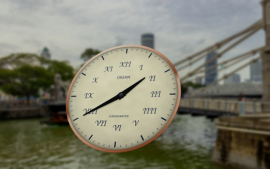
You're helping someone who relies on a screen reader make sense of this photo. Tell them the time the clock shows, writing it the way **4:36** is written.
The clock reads **1:40**
